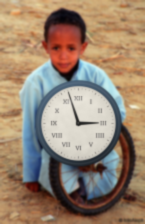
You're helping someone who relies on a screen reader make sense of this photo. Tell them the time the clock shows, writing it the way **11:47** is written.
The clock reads **2:57**
